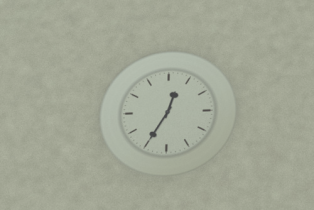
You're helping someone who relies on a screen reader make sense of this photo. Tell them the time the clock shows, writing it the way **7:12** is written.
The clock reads **12:35**
